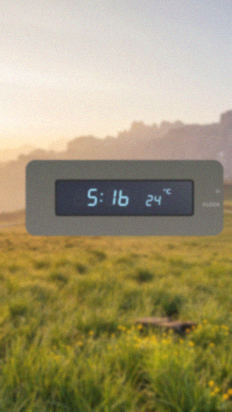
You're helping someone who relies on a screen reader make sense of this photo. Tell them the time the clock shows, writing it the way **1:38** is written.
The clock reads **5:16**
